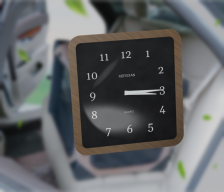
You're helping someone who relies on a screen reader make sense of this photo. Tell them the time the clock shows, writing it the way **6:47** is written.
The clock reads **3:15**
